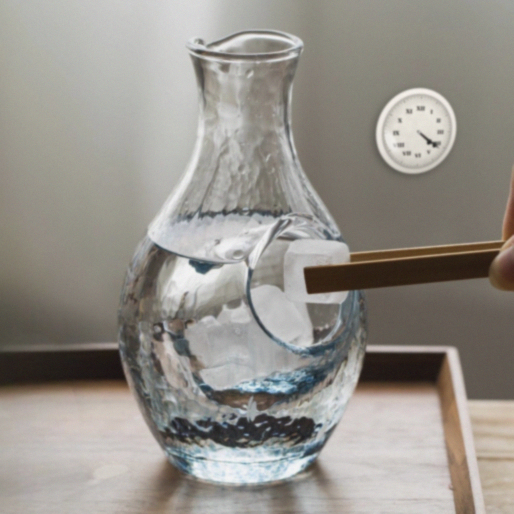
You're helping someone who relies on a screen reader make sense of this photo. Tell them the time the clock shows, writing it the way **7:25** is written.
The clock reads **4:21**
